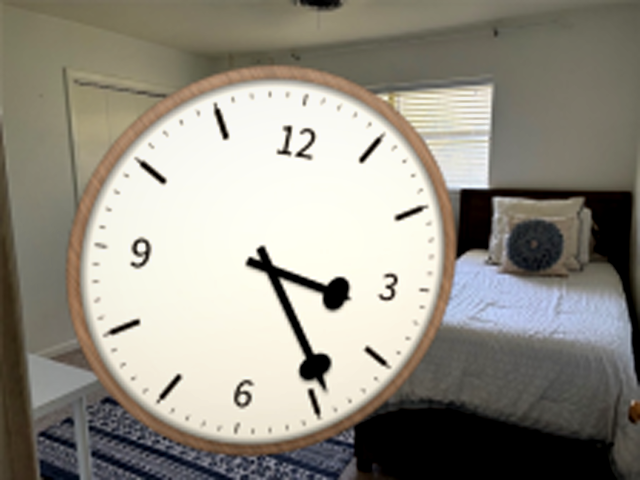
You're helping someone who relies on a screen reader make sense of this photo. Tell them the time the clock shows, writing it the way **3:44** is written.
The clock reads **3:24**
